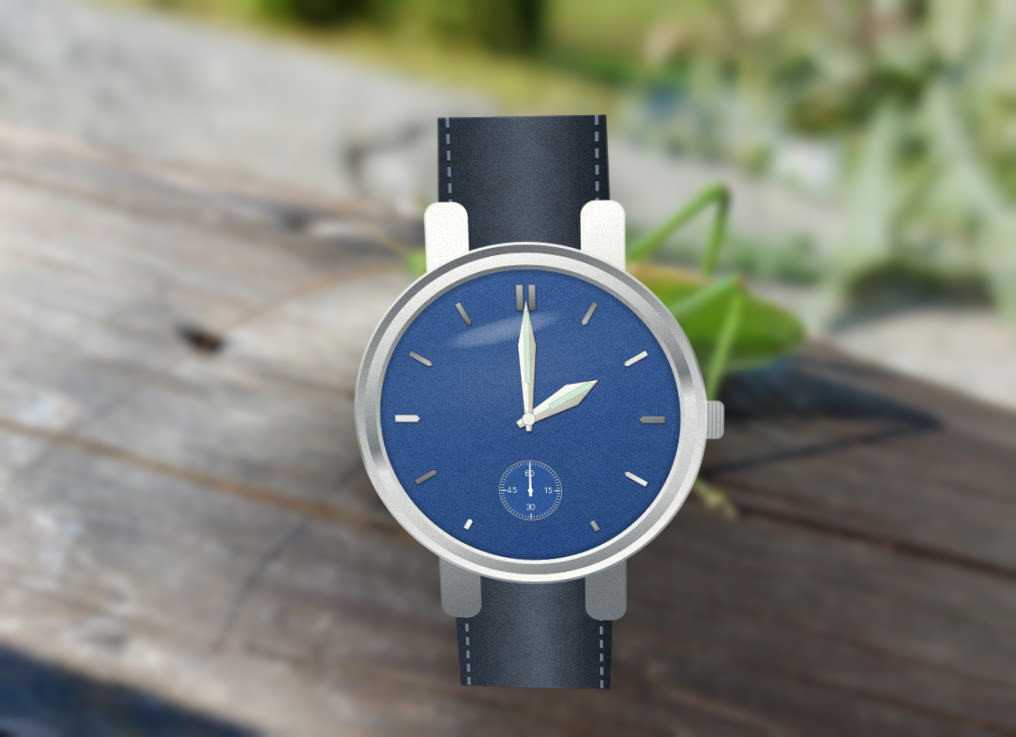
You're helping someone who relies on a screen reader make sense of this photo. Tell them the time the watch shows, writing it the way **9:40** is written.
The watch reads **2:00**
